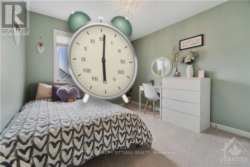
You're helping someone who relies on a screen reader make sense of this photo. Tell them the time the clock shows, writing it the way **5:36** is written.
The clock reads **6:01**
